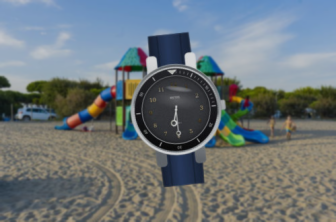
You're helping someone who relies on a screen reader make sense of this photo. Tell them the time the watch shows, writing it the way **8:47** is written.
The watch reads **6:30**
